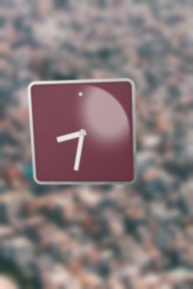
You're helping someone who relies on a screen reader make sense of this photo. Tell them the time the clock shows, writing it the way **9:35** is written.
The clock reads **8:32**
